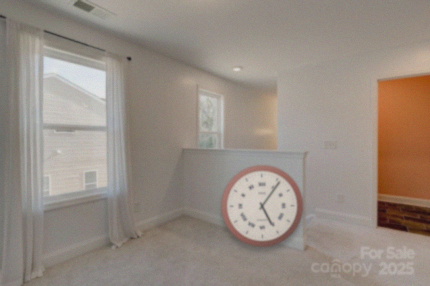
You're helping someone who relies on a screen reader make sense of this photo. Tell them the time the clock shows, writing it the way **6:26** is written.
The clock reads **5:06**
